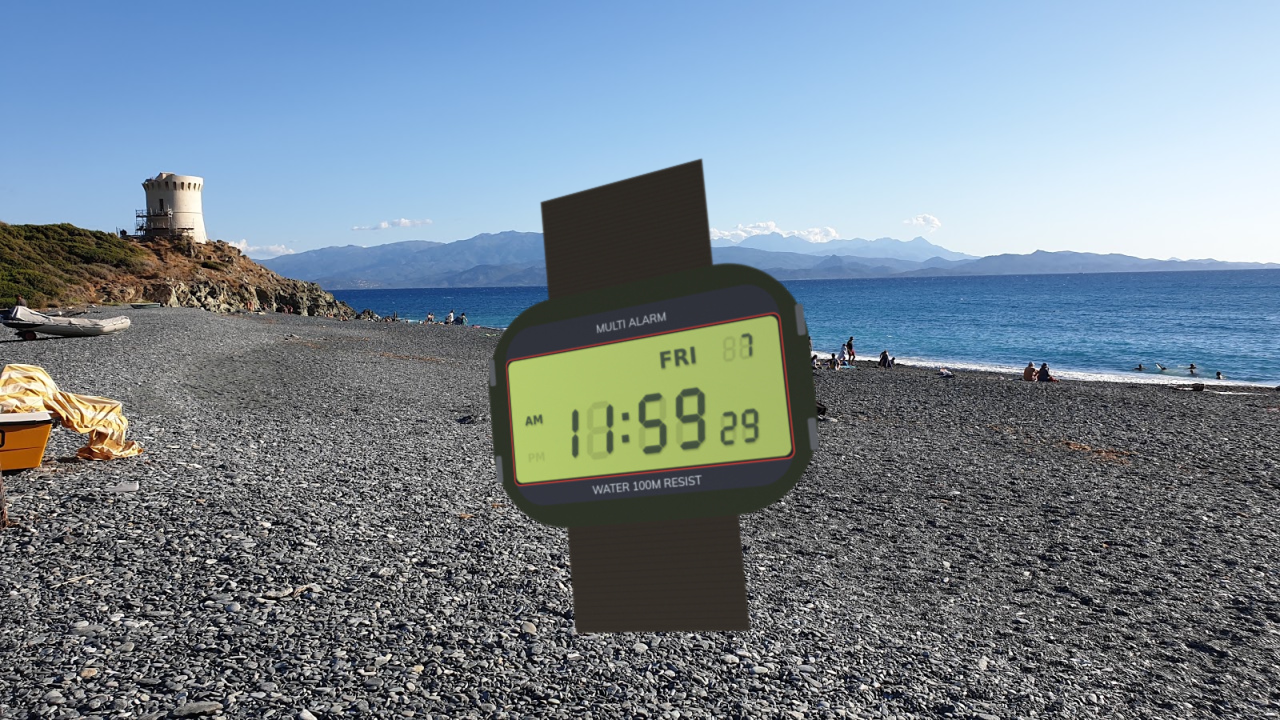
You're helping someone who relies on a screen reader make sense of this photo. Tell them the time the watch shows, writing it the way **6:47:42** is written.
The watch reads **11:59:29**
